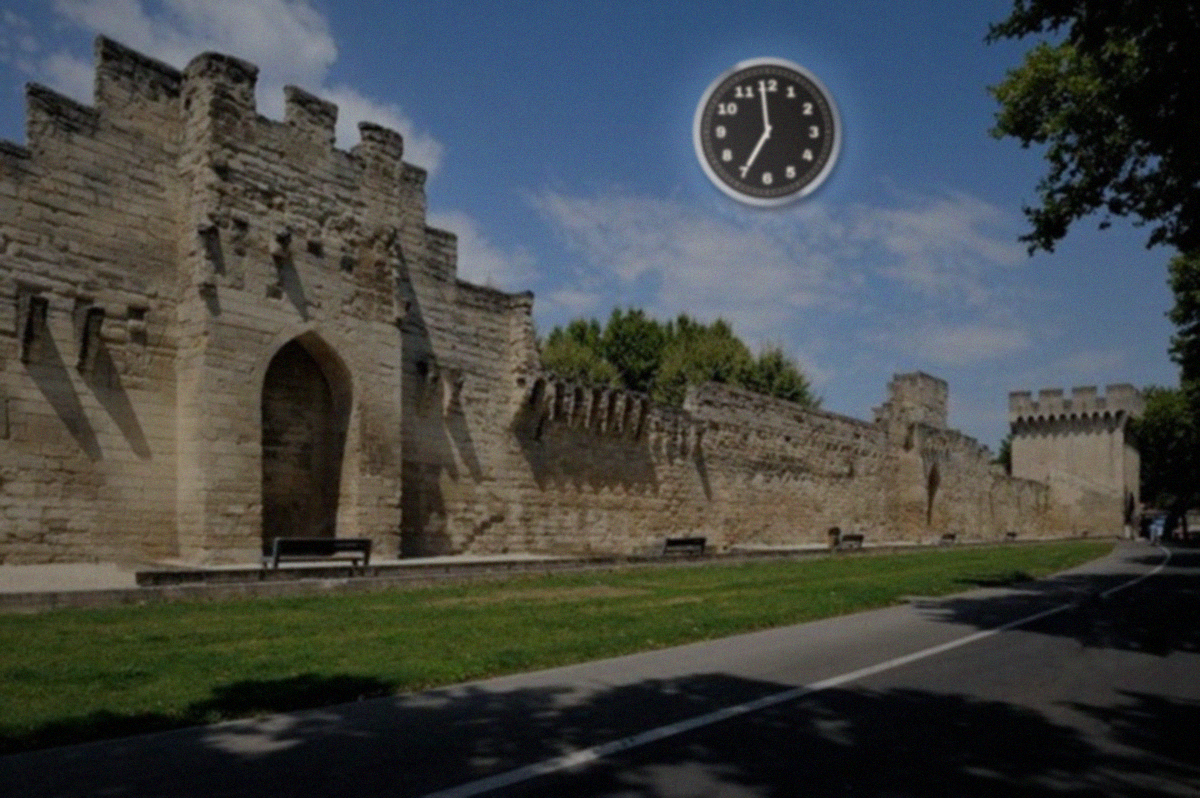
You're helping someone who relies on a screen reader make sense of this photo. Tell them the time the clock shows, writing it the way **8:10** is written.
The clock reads **6:59**
